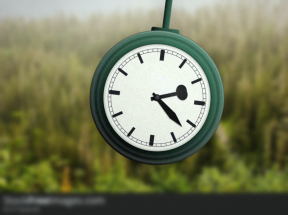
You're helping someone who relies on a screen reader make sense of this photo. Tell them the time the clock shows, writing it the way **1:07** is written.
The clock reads **2:22**
